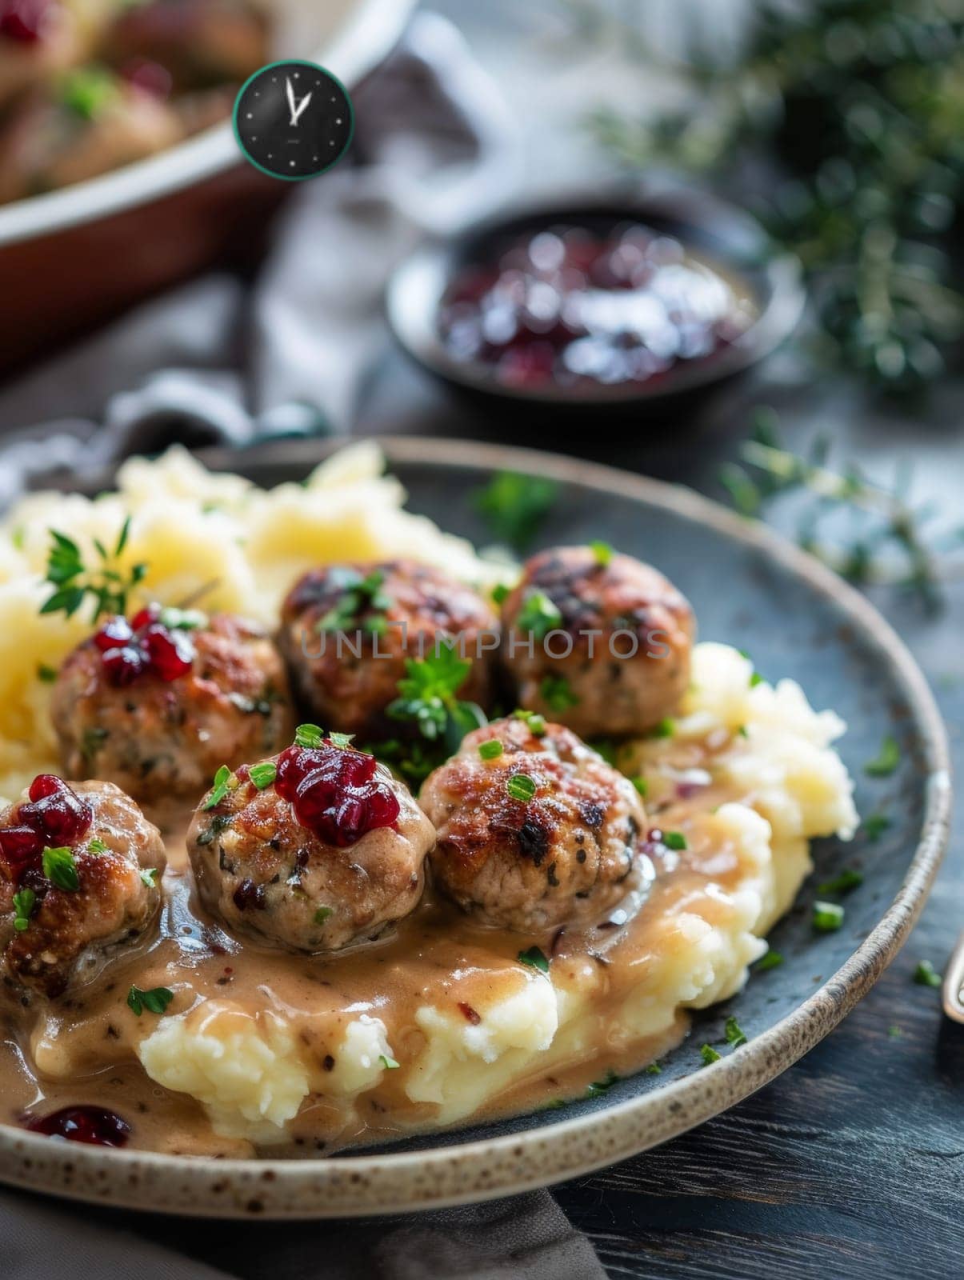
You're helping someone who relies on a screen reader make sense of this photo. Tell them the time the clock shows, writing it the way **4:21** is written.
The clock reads **12:58**
